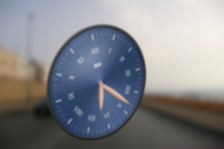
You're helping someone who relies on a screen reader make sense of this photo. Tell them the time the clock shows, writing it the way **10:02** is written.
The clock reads **6:23**
